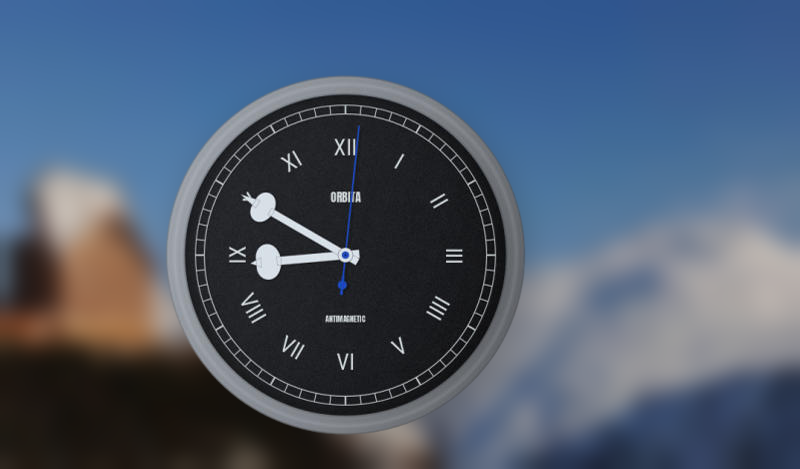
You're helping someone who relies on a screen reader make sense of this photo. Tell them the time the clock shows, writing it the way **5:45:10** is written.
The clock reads **8:50:01**
